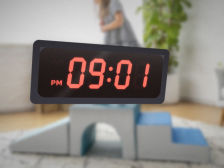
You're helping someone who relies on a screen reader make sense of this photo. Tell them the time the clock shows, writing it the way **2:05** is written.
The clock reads **9:01**
